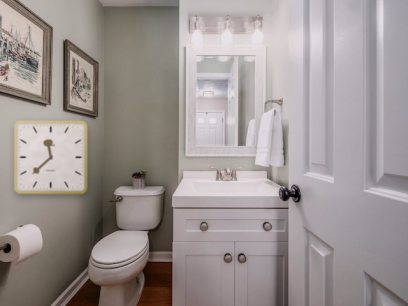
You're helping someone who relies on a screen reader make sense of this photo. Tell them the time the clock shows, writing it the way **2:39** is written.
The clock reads **11:38**
